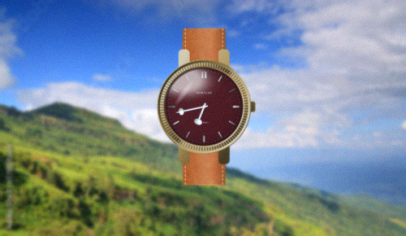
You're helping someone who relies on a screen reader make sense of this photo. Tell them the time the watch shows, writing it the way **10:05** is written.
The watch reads **6:43**
